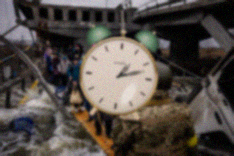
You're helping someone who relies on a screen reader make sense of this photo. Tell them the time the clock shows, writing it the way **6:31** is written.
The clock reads **1:12**
